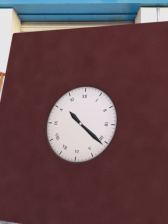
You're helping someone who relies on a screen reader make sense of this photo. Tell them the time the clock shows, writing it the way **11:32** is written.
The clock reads **10:21**
